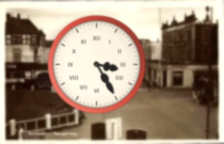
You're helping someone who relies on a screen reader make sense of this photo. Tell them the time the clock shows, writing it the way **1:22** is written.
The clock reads **3:25**
